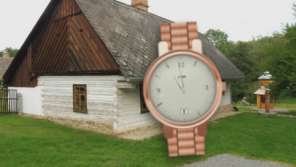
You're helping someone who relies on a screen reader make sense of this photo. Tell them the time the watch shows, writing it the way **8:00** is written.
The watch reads **10:59**
